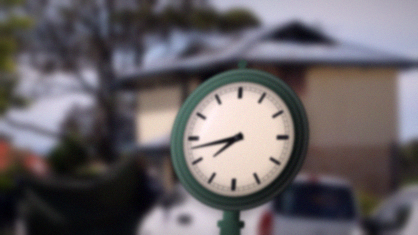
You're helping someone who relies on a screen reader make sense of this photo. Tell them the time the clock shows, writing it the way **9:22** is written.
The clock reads **7:43**
